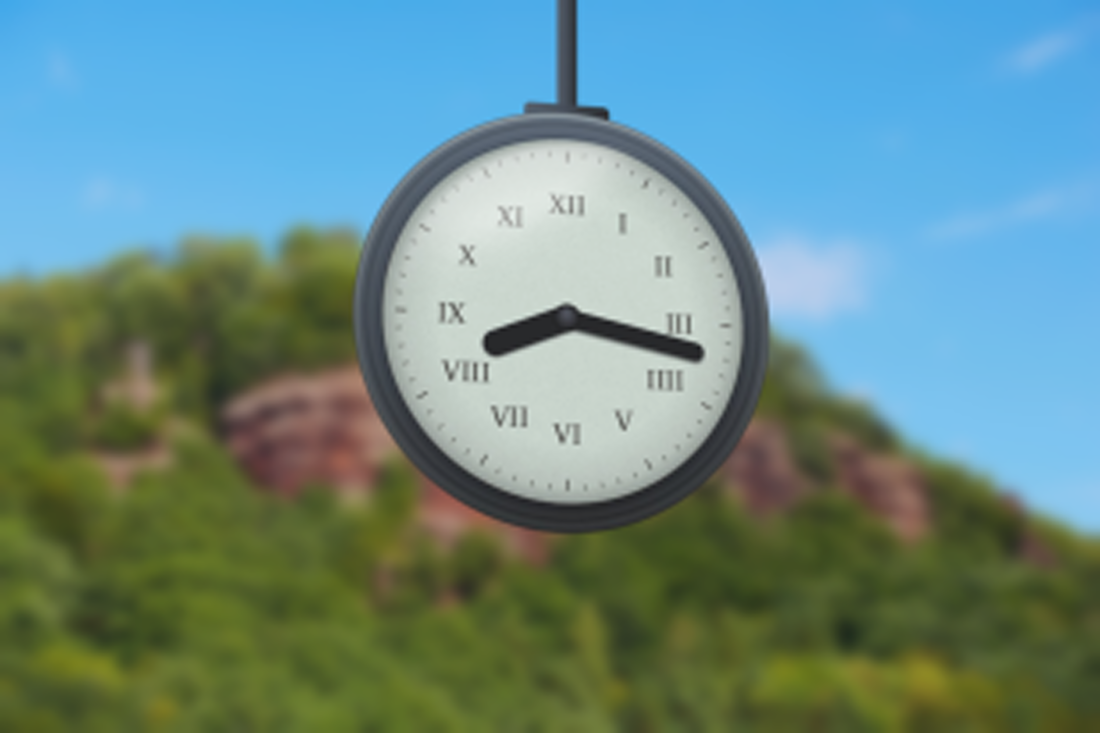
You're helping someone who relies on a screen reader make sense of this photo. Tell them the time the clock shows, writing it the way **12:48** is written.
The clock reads **8:17**
